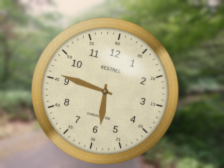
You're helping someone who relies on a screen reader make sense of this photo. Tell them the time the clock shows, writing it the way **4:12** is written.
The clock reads **5:46**
